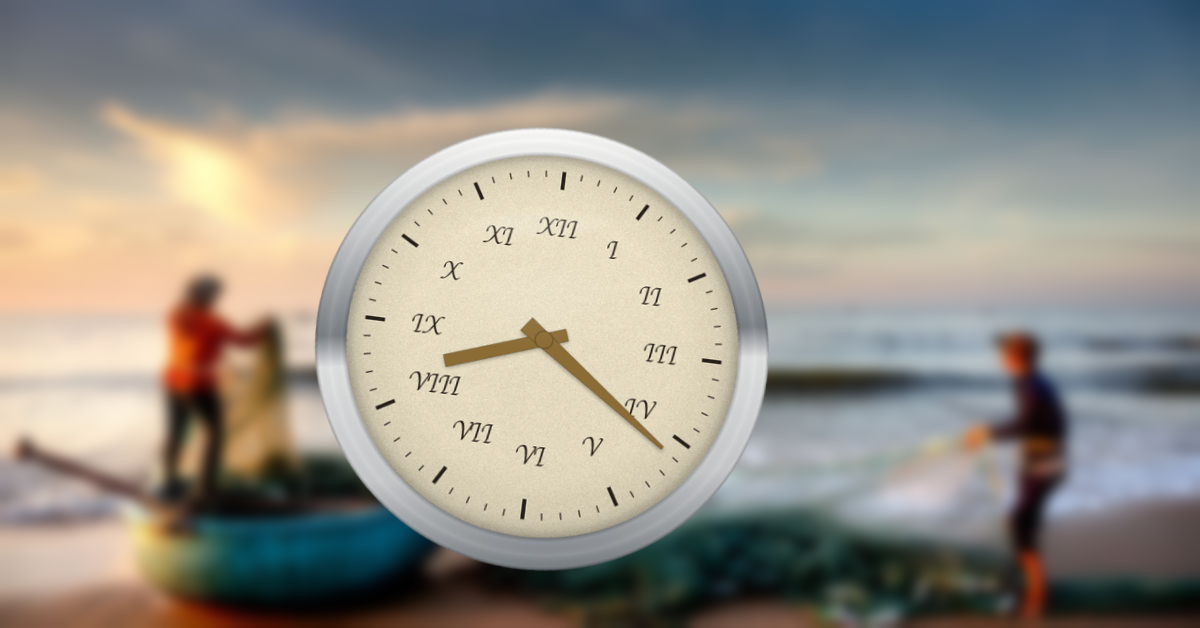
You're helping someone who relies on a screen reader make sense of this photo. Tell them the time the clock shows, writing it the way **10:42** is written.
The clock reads **8:21**
